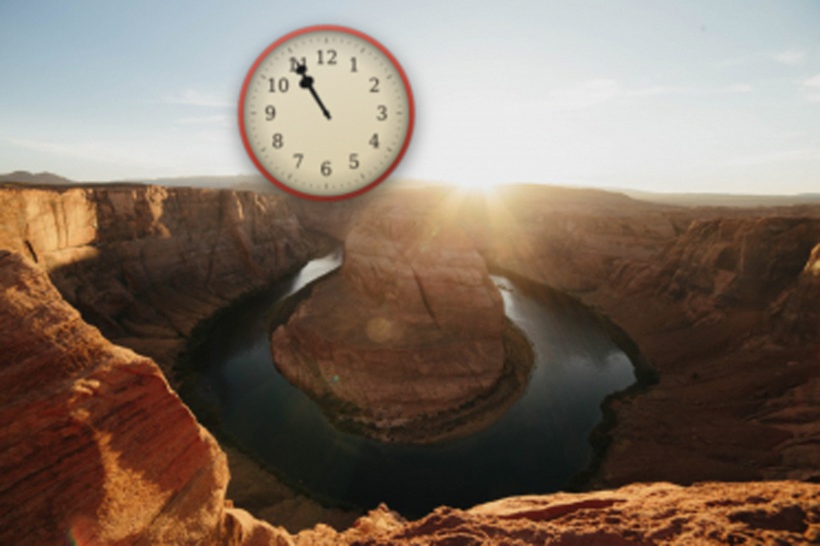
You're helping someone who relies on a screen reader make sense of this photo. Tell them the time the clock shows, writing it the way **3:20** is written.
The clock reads **10:55**
